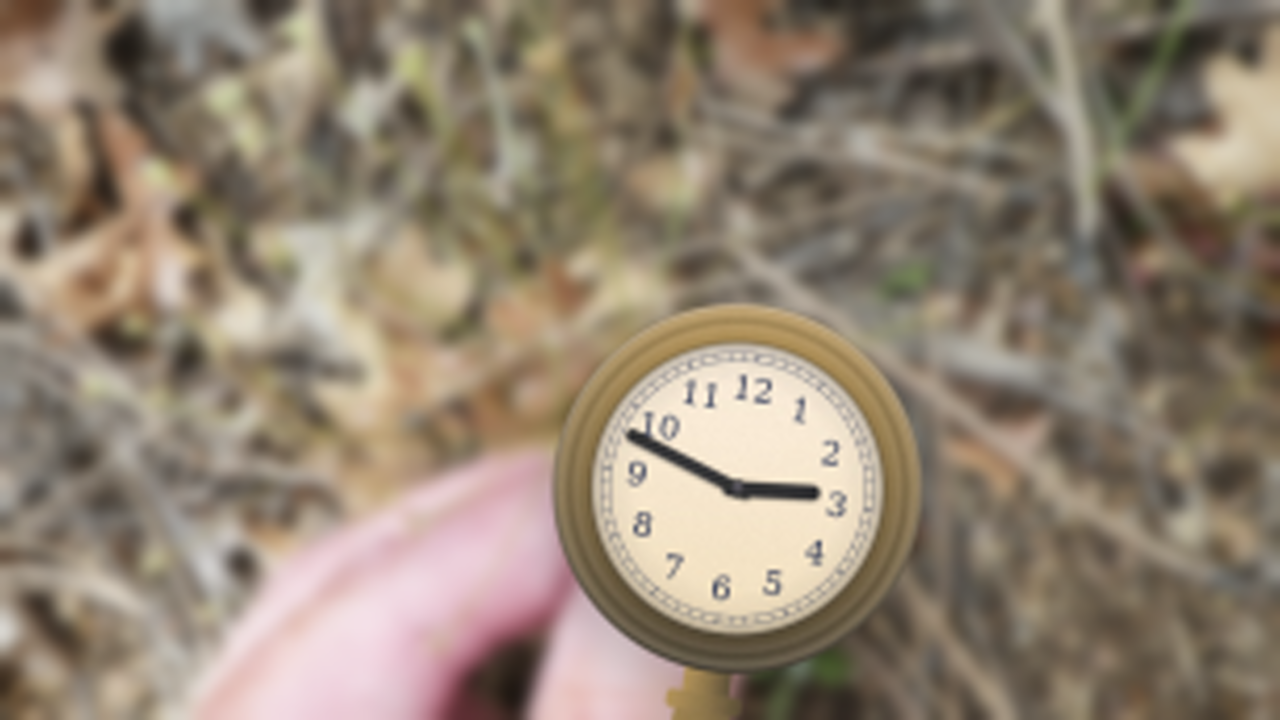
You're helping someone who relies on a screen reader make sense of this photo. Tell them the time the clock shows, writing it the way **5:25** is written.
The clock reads **2:48**
